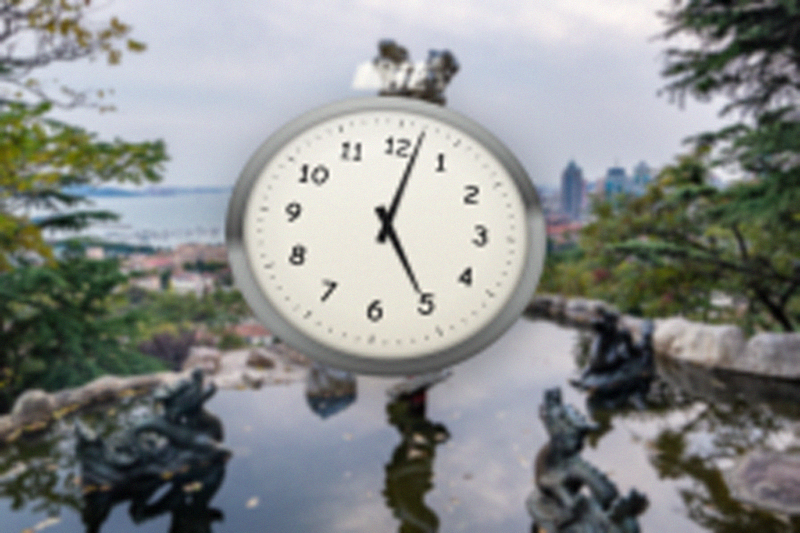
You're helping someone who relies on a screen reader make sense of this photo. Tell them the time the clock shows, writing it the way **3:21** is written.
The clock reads **5:02**
